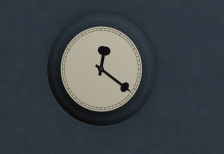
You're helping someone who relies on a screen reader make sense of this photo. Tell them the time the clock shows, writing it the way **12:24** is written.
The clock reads **12:21**
